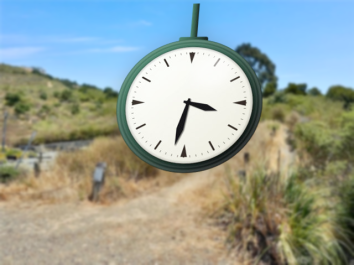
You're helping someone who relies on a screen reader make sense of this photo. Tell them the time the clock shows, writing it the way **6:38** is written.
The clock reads **3:32**
